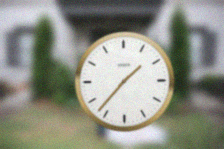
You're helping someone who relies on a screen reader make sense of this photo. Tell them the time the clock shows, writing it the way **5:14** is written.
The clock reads **1:37**
